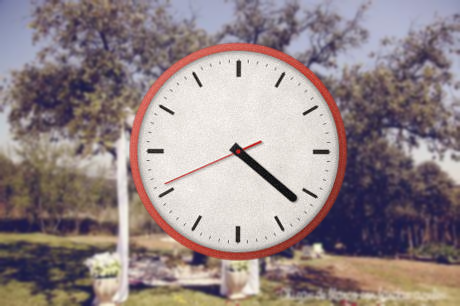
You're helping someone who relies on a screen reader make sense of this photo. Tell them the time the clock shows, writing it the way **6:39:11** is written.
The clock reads **4:21:41**
